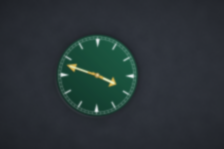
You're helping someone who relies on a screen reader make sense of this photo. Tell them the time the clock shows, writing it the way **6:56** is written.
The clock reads **3:48**
